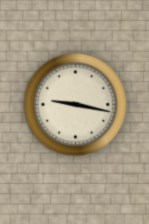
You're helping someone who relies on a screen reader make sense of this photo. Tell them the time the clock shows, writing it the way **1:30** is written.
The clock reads **9:17**
